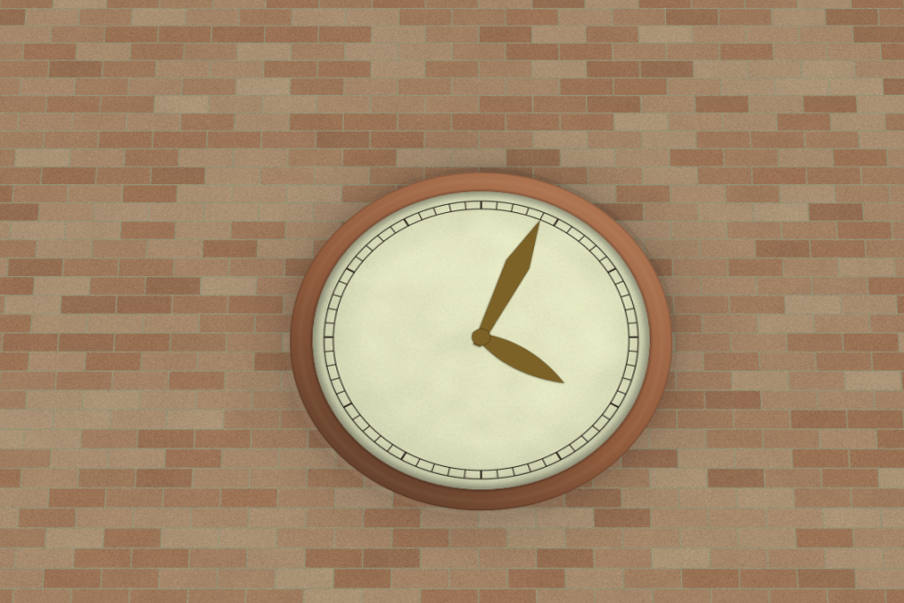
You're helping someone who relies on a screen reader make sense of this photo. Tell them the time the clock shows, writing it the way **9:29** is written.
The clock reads **4:04**
